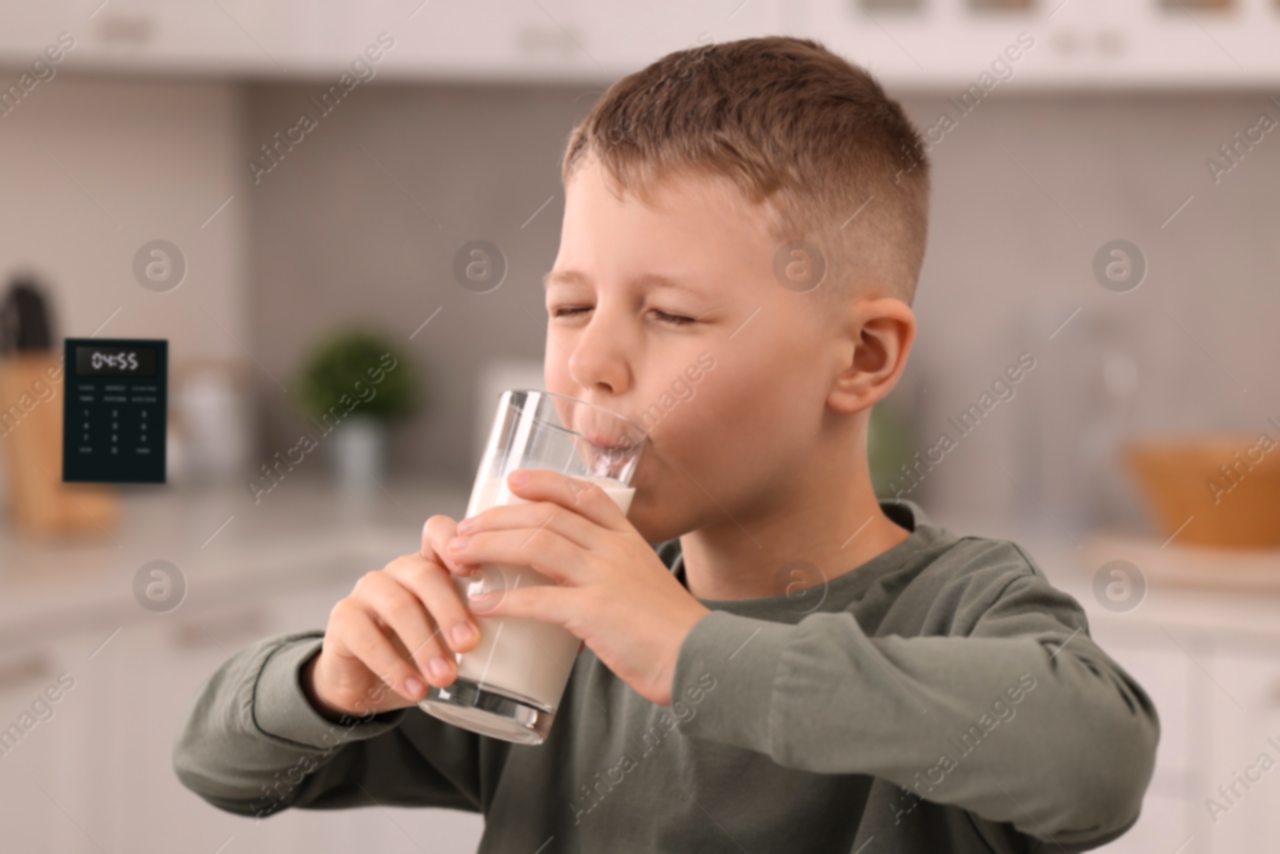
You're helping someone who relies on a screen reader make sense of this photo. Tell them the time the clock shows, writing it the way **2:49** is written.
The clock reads **4:55**
